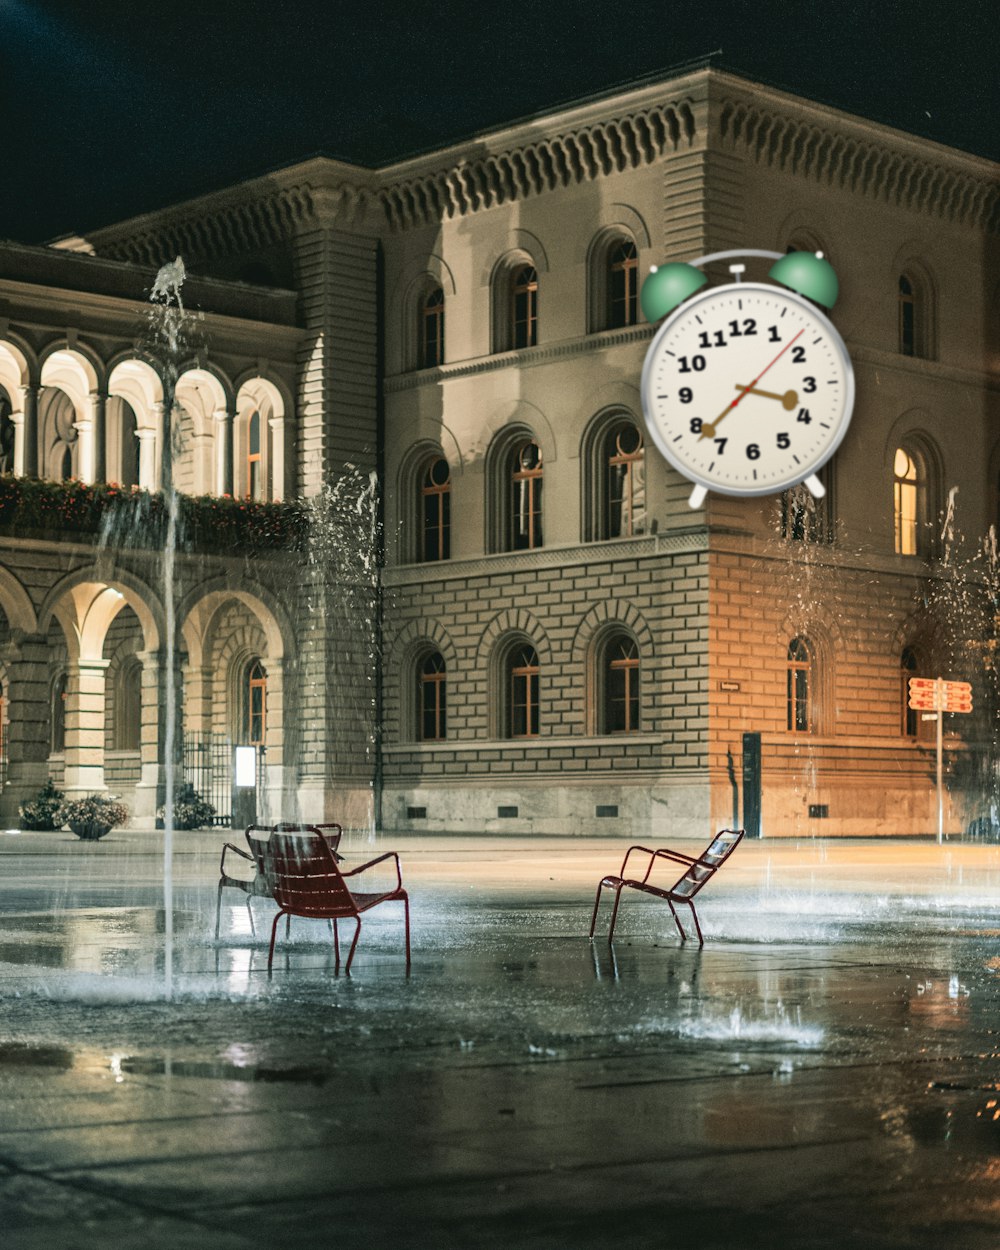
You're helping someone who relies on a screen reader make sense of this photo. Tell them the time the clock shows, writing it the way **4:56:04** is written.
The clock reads **3:38:08**
